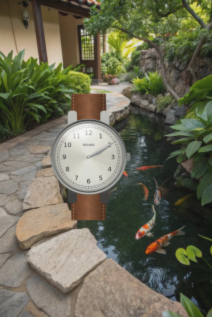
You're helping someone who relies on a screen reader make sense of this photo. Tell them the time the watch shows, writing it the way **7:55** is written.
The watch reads **2:10**
